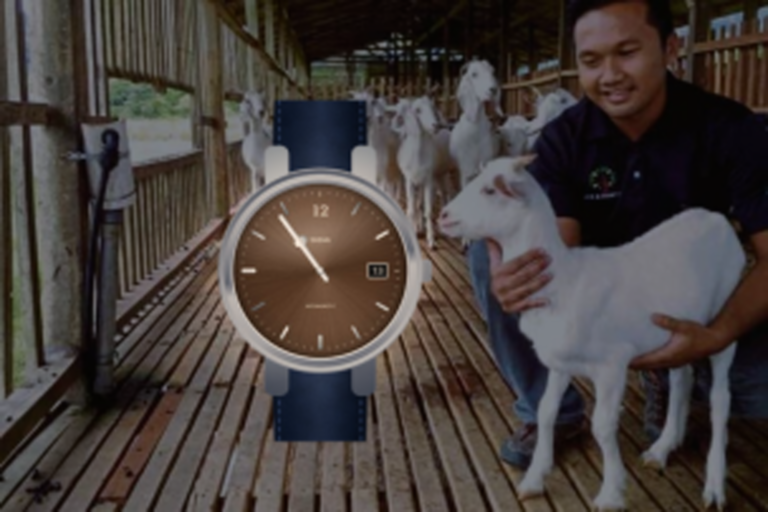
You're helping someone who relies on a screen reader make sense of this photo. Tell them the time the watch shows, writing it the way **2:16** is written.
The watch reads **10:54**
